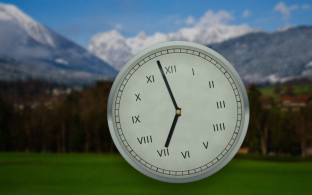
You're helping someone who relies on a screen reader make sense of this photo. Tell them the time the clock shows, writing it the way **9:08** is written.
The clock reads **6:58**
